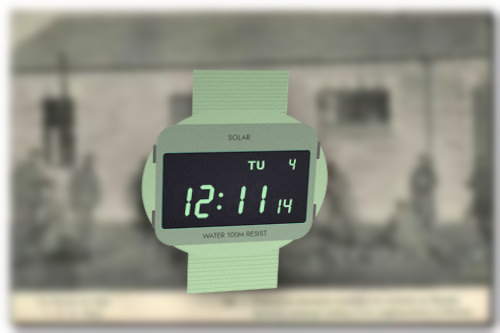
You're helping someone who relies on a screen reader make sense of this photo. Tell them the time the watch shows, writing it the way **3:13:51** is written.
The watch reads **12:11:14**
